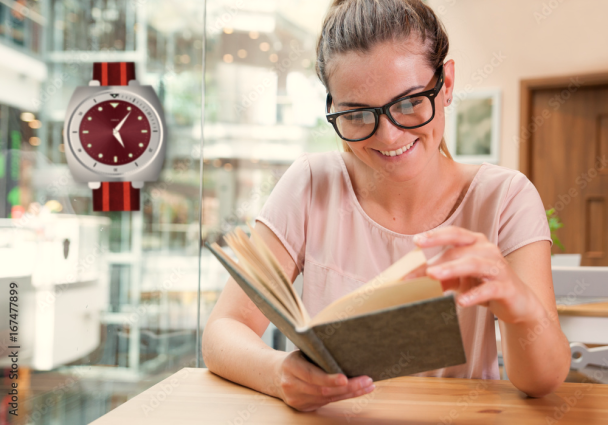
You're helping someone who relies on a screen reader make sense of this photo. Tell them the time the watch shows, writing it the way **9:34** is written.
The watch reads **5:06**
